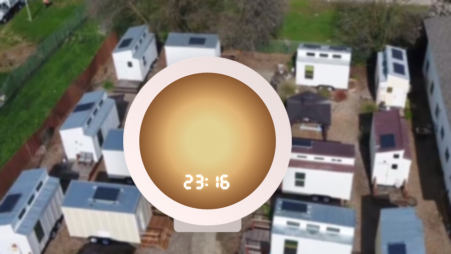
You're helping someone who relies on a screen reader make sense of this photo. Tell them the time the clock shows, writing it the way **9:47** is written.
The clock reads **23:16**
